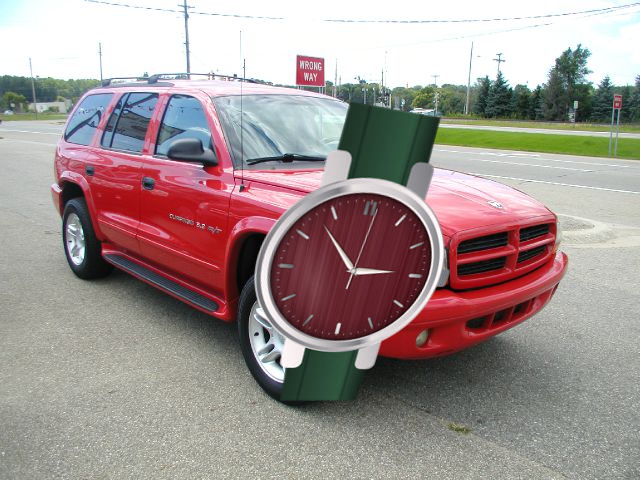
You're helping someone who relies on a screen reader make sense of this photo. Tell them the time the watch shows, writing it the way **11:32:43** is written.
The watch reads **2:53:01**
